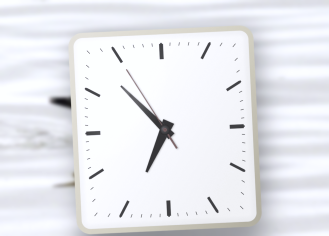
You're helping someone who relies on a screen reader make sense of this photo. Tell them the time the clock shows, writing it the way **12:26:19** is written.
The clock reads **6:52:55**
